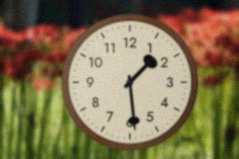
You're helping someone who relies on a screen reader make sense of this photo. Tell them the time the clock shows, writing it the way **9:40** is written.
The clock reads **1:29**
